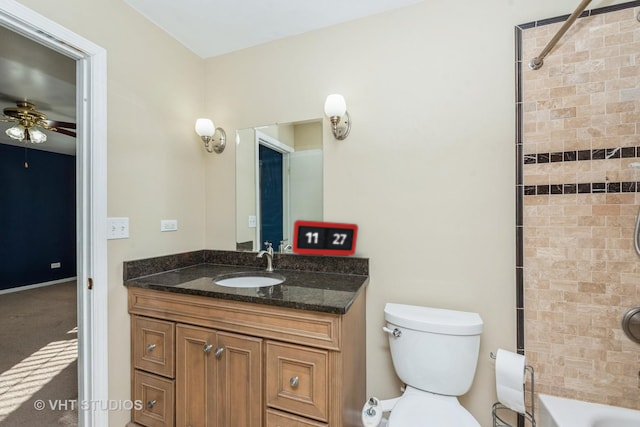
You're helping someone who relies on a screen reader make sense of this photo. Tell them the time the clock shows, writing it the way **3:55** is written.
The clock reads **11:27**
